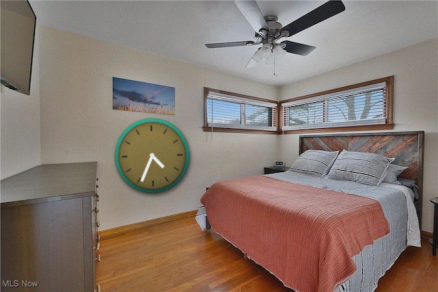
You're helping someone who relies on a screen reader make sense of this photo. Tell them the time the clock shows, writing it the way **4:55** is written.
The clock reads **4:34**
